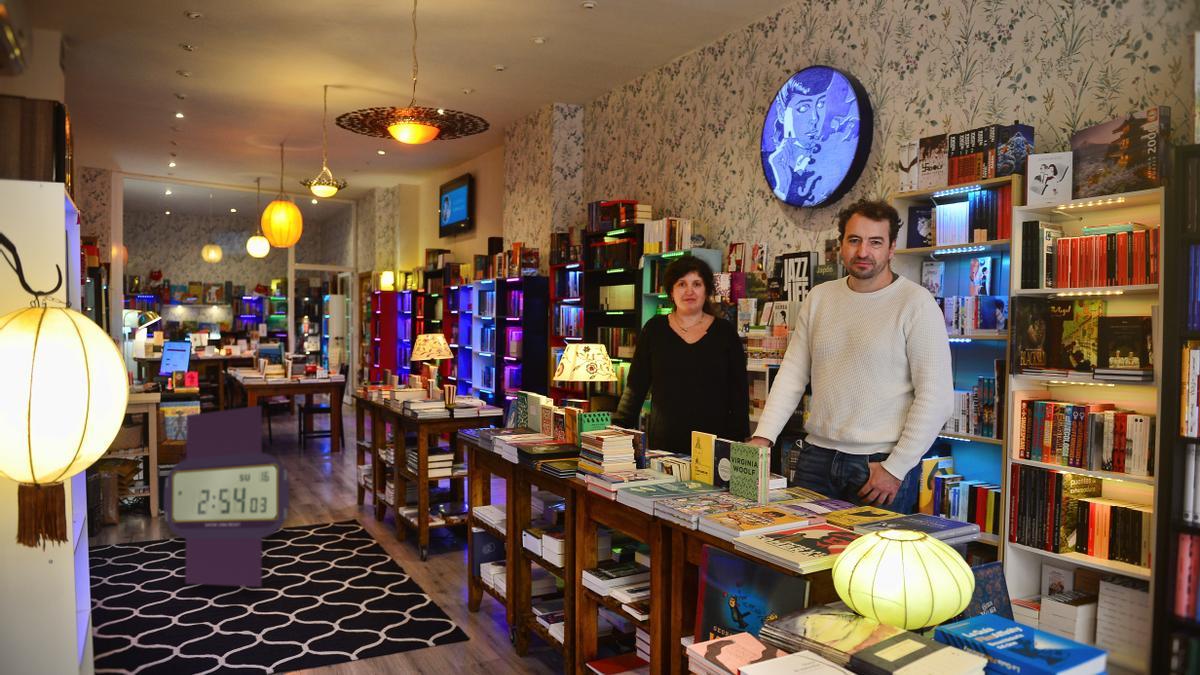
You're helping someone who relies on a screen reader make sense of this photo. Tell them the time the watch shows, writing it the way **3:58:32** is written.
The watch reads **2:54:03**
